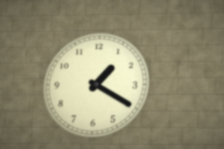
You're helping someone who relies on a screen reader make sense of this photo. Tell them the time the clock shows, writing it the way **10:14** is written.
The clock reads **1:20**
